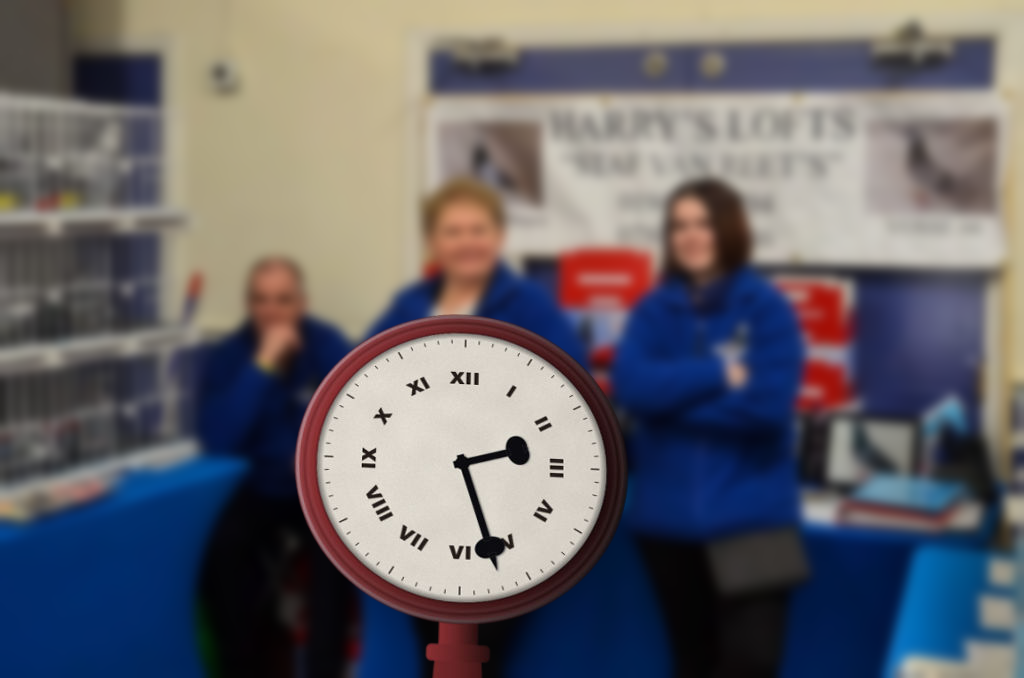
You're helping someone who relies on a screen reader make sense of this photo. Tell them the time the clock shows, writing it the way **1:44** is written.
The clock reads **2:27**
